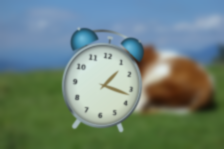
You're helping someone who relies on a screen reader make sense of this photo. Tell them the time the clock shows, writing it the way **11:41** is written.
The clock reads **1:17**
